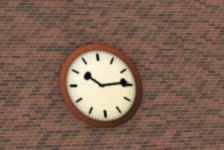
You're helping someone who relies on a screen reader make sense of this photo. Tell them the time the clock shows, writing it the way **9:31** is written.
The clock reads **10:14**
